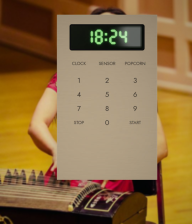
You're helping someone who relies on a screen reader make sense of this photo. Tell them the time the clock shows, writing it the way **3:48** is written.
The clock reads **18:24**
